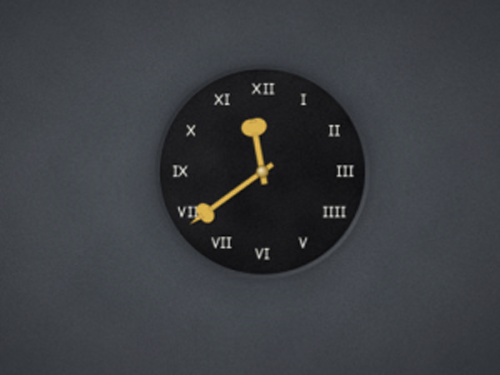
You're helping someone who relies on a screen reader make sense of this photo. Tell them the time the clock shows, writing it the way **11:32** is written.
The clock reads **11:39**
